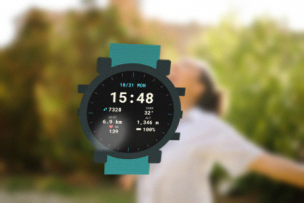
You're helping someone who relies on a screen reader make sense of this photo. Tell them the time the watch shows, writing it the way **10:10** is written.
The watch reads **15:48**
